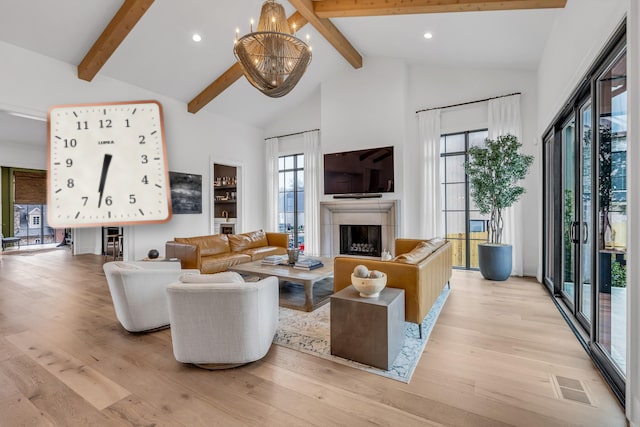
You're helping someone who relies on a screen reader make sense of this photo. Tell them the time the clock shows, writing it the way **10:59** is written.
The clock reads **6:32**
